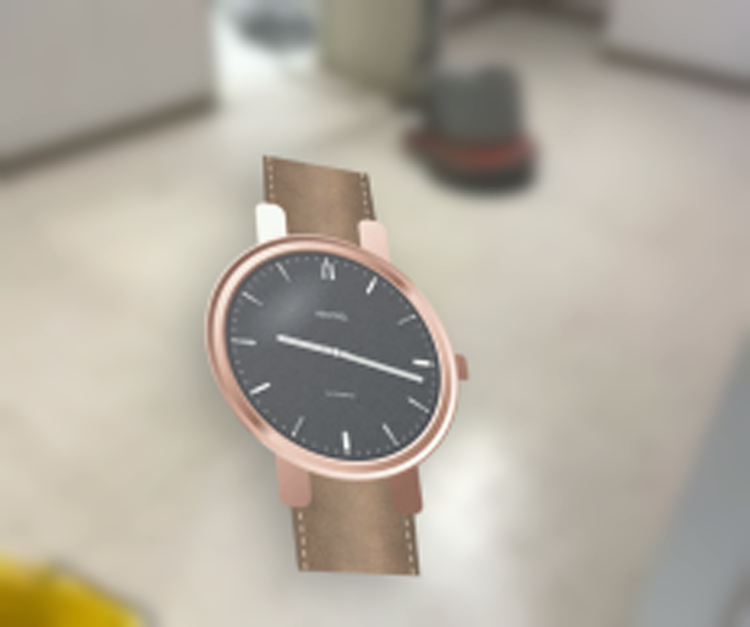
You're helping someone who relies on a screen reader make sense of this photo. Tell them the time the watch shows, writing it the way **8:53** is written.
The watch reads **9:17**
